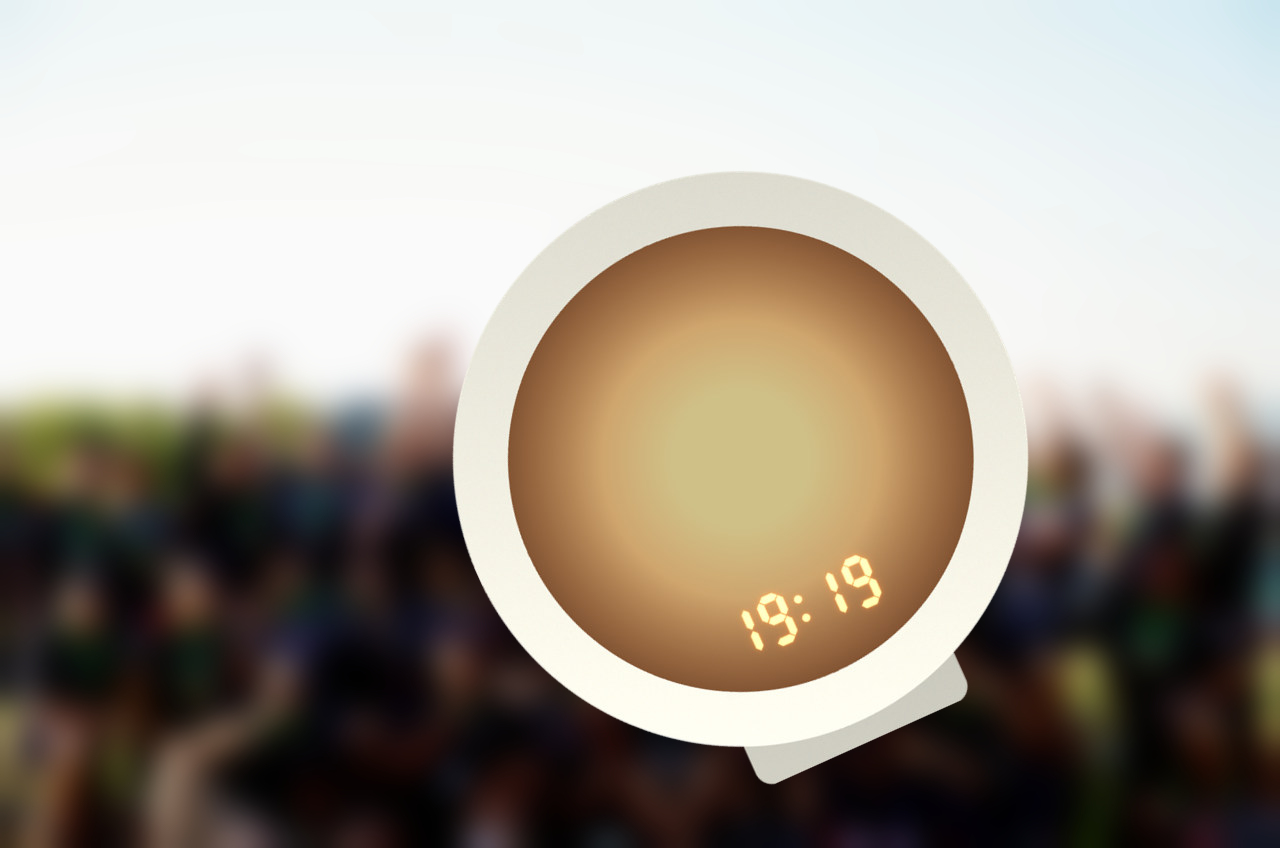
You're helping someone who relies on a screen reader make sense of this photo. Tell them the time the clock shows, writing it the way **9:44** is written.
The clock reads **19:19**
